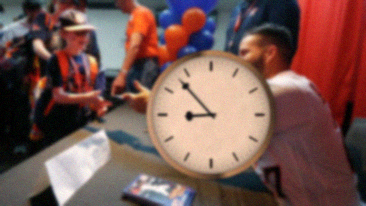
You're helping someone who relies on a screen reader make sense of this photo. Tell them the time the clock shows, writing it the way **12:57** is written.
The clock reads **8:53**
